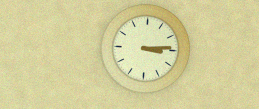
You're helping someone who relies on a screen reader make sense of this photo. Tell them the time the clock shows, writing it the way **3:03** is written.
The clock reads **3:14**
